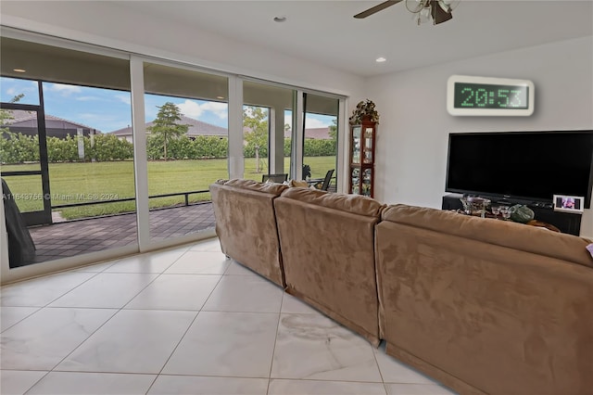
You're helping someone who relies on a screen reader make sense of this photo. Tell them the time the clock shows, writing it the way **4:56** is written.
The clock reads **20:53**
